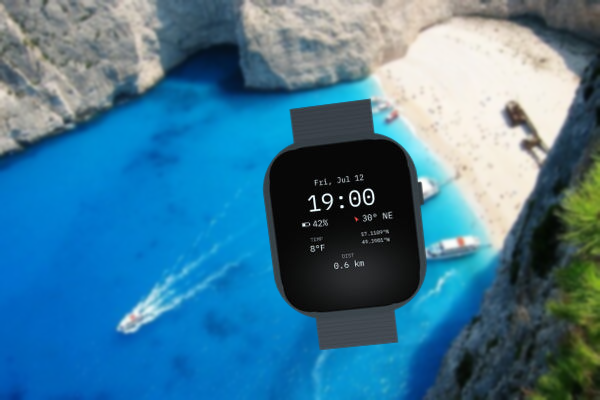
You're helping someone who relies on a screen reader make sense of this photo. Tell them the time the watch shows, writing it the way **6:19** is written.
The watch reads **19:00**
